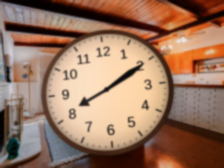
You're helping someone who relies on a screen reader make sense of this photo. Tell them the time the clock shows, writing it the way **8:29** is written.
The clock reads **8:10**
